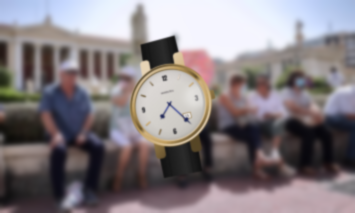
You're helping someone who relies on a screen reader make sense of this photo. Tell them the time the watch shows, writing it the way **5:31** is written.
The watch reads **7:24**
